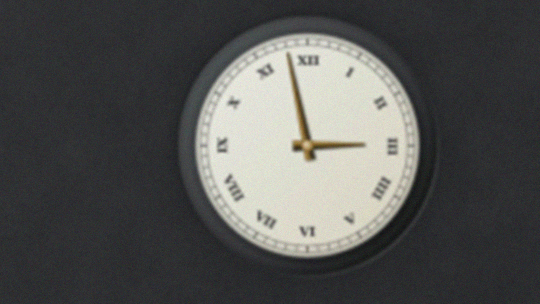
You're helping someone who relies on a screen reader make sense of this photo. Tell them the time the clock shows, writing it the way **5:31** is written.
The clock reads **2:58**
